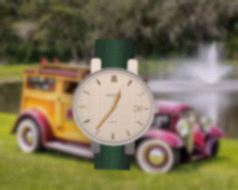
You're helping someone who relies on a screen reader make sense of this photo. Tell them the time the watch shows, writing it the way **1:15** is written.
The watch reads **12:36**
